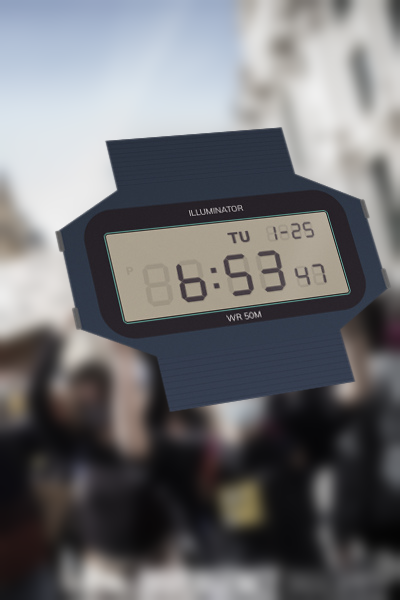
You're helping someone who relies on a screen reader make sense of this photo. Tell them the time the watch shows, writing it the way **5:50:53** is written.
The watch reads **6:53:47**
